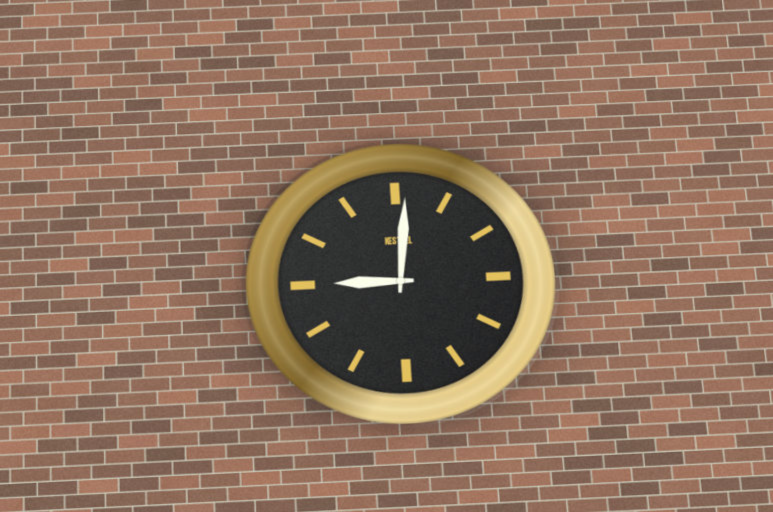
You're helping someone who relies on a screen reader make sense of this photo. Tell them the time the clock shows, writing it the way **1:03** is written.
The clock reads **9:01**
